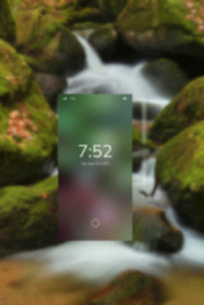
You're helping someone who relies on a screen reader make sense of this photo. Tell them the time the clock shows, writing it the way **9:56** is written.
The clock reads **7:52**
